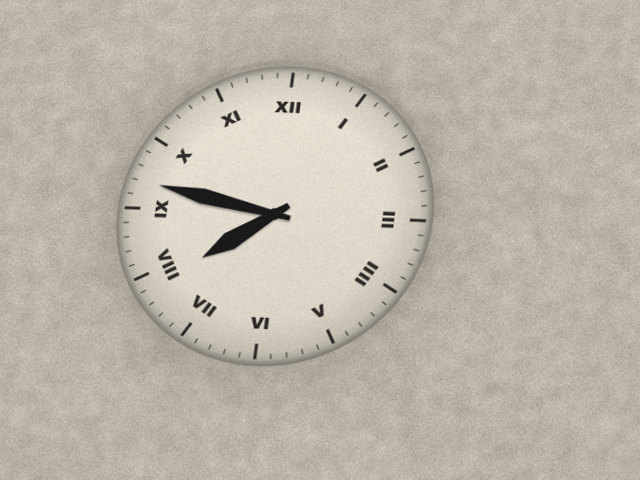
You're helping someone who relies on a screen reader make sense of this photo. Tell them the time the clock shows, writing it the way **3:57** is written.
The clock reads **7:47**
